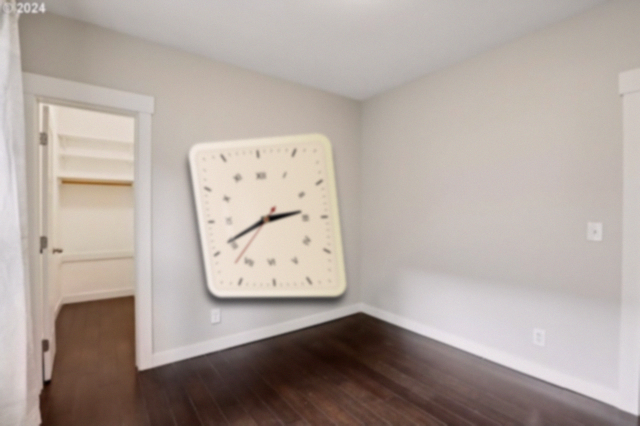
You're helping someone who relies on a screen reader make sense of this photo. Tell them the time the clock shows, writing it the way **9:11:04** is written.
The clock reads **2:40:37**
